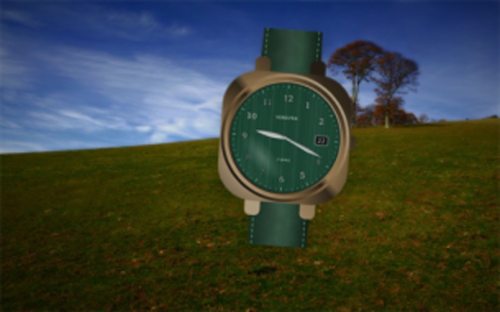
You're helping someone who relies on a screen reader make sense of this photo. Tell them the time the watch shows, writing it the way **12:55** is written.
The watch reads **9:19**
